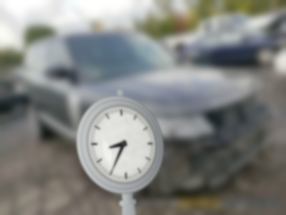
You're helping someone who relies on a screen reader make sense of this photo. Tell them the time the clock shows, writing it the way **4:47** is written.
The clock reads **8:35**
